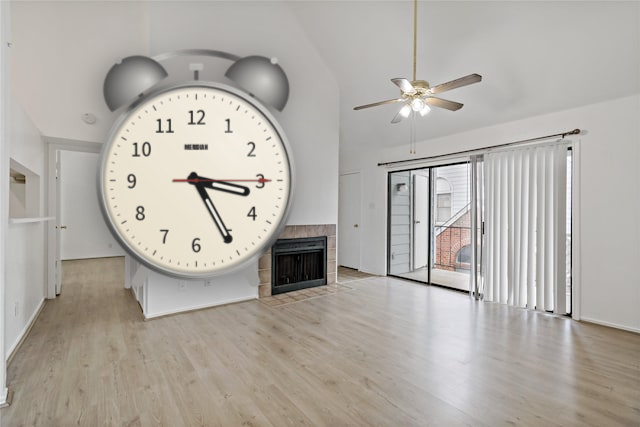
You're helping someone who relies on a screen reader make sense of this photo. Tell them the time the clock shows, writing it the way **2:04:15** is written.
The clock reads **3:25:15**
